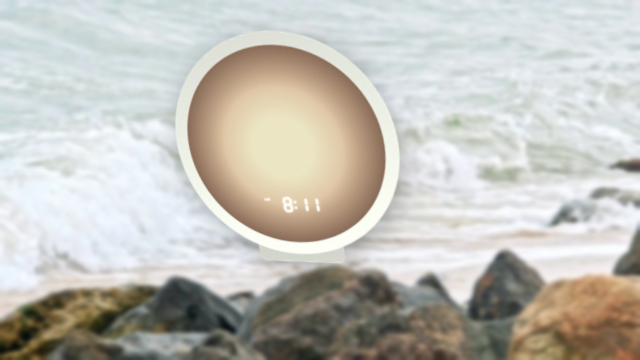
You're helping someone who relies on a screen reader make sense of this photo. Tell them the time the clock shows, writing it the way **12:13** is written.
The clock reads **8:11**
